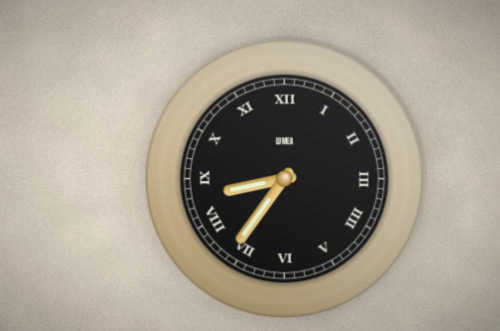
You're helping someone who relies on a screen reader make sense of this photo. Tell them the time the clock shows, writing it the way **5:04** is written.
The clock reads **8:36**
